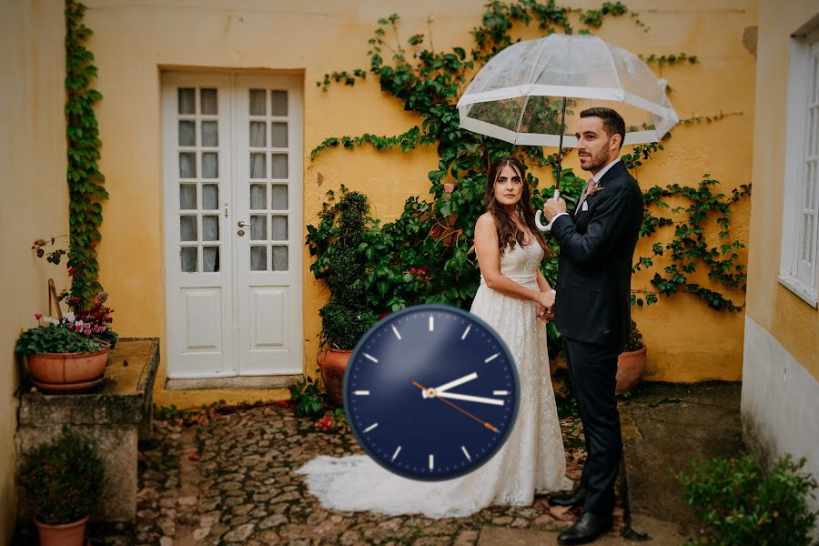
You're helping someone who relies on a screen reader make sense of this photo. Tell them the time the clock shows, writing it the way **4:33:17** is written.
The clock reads **2:16:20**
